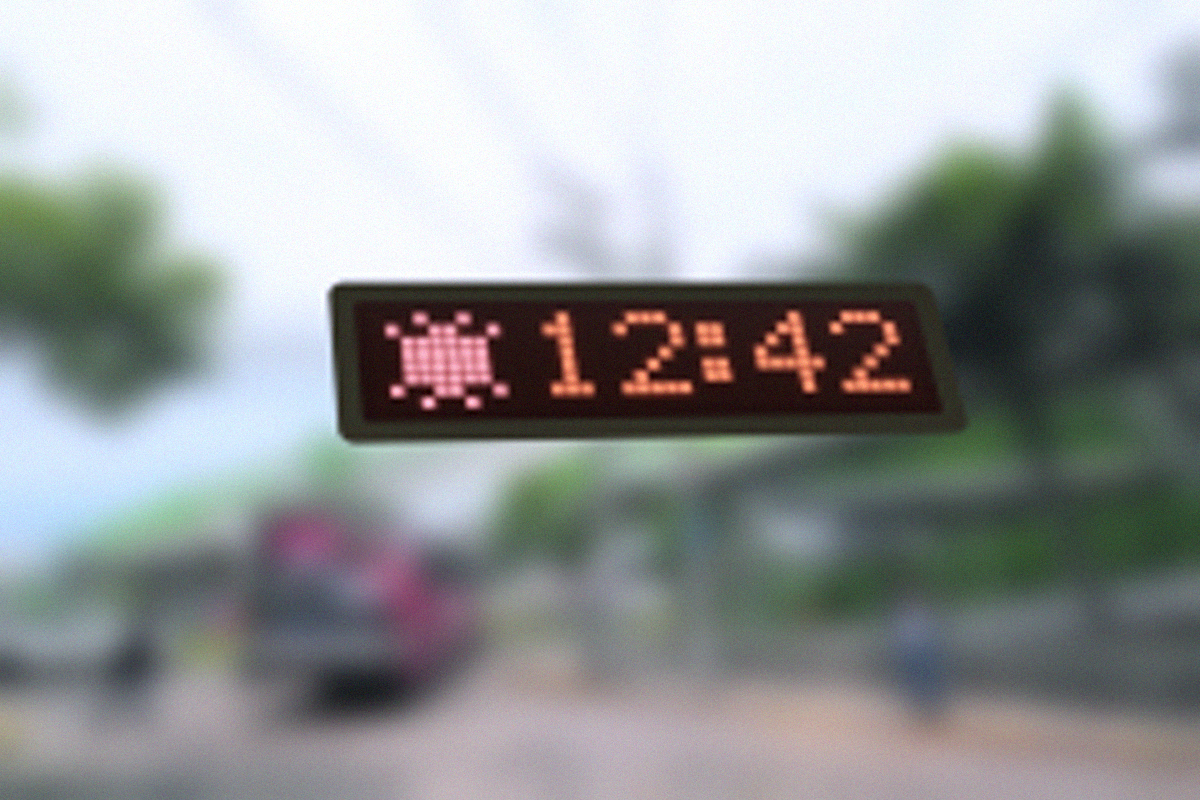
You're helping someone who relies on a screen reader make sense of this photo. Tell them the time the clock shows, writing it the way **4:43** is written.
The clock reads **12:42**
